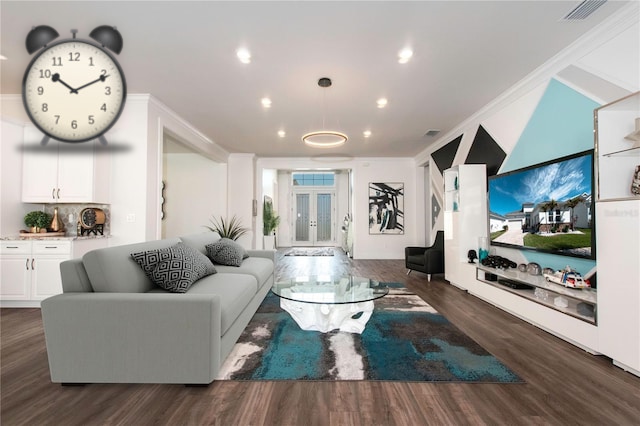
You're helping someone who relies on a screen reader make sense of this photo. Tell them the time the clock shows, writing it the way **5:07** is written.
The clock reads **10:11**
